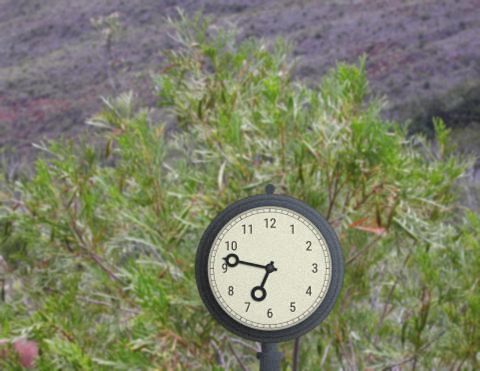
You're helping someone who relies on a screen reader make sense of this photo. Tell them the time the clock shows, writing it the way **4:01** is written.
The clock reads **6:47**
